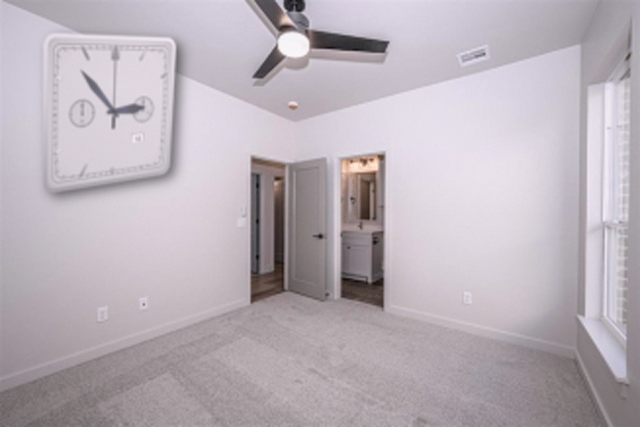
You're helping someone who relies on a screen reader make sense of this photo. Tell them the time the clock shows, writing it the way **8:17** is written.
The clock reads **2:53**
